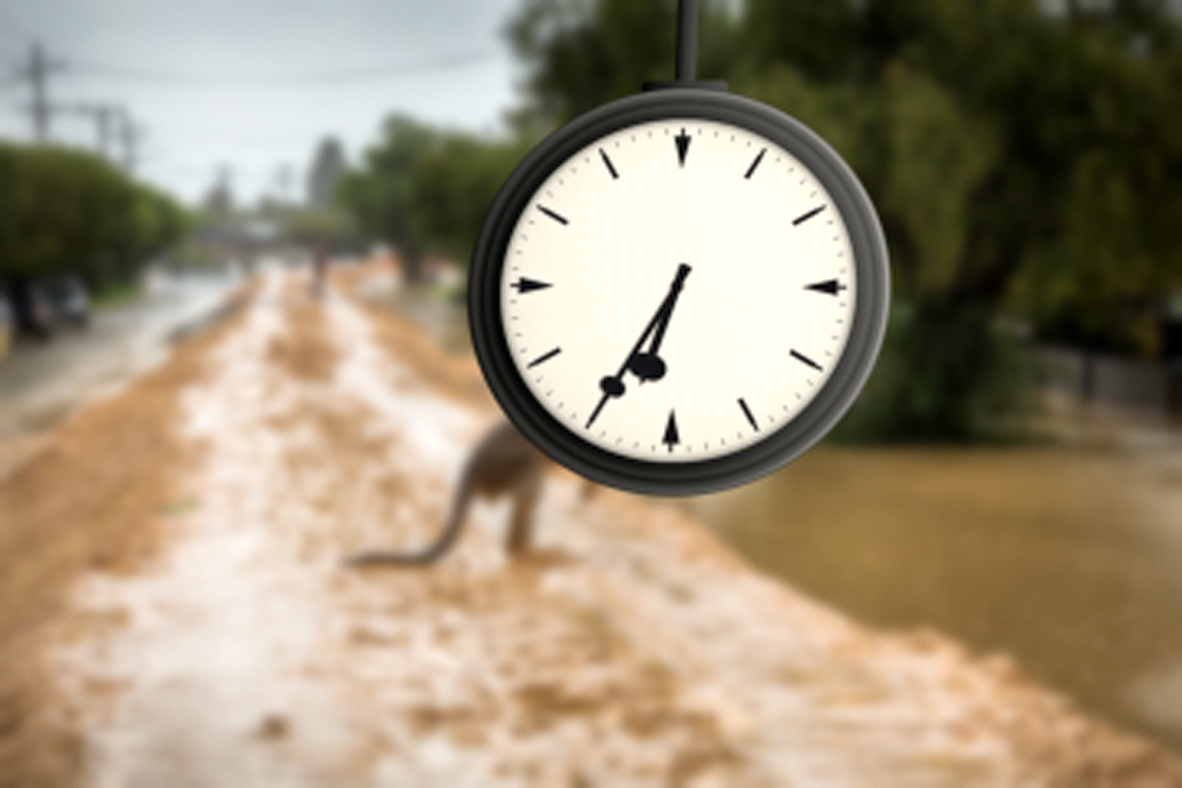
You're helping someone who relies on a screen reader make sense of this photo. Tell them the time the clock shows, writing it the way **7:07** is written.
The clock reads **6:35**
